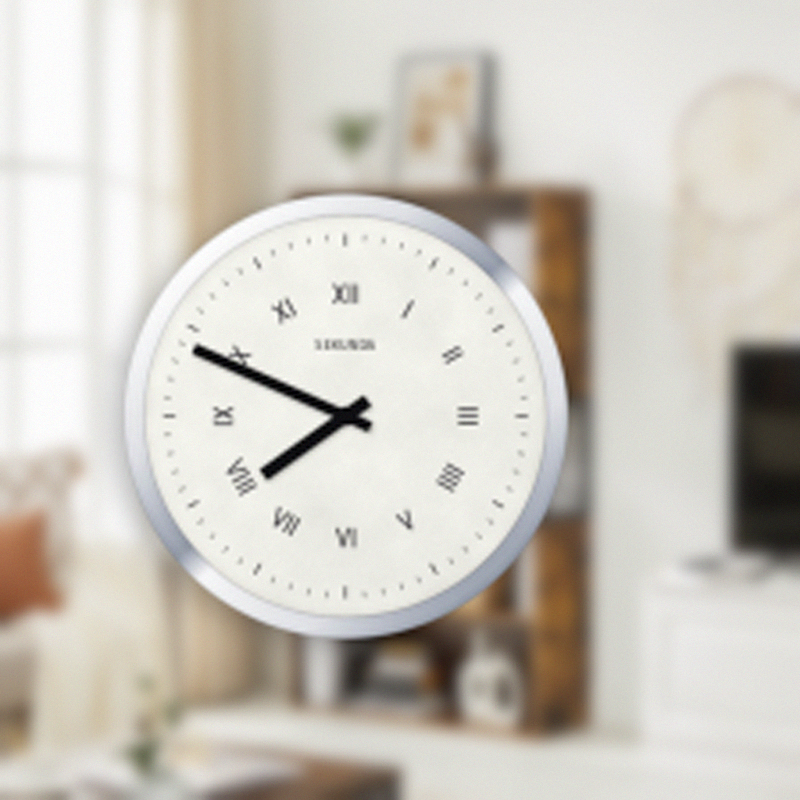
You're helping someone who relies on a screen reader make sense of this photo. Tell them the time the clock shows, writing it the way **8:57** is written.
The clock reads **7:49**
